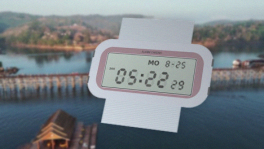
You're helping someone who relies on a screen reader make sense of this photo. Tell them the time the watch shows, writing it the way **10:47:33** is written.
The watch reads **5:22:29**
